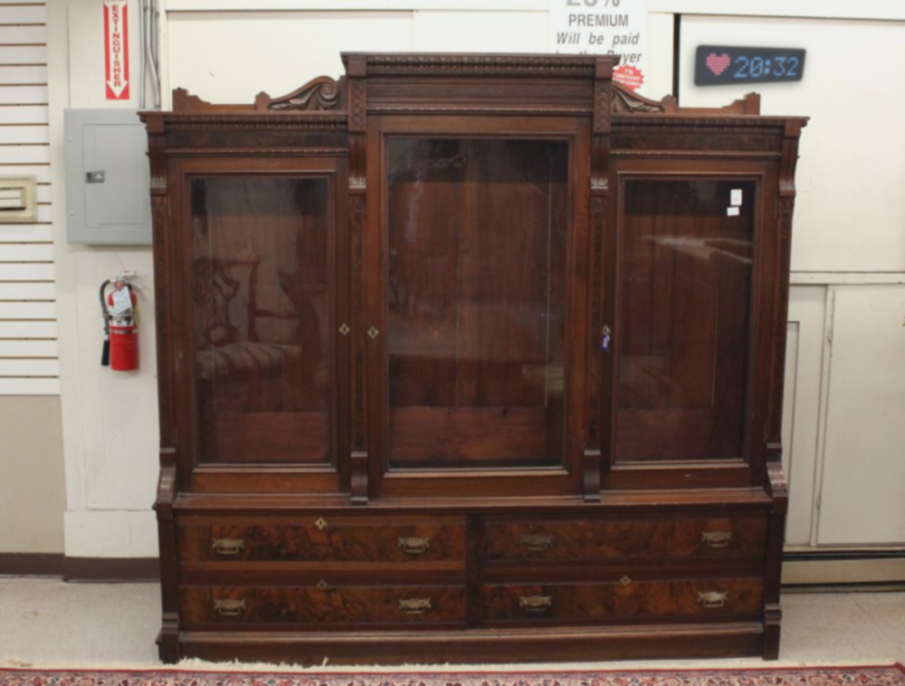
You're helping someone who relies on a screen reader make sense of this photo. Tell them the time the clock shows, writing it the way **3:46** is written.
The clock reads **20:32**
